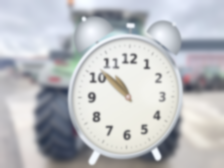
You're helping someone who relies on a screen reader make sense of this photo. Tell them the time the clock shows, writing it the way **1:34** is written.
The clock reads **10:52**
